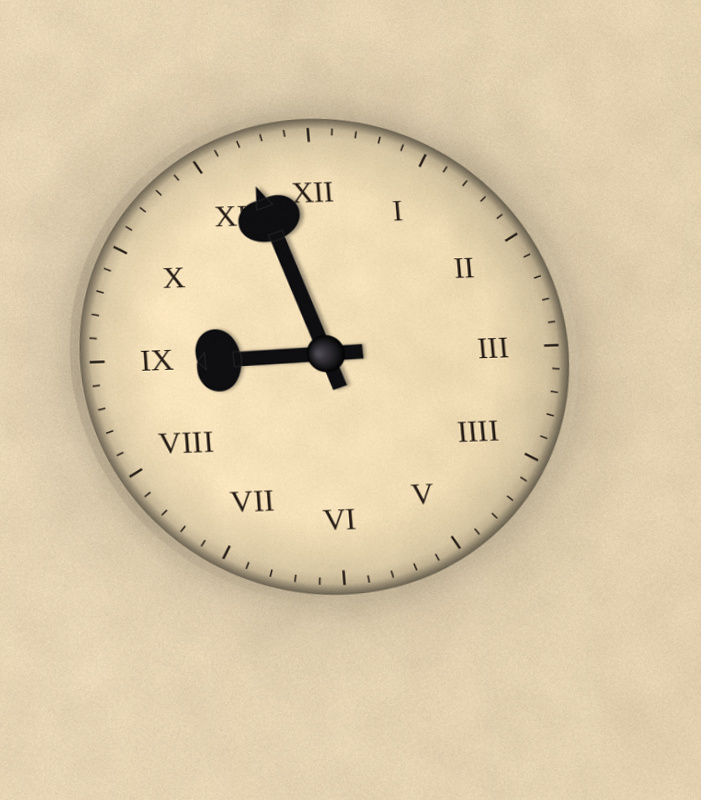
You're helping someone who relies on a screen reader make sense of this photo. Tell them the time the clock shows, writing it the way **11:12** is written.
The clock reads **8:57**
